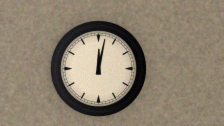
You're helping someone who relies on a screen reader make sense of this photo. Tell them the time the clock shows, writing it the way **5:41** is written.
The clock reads **12:02**
